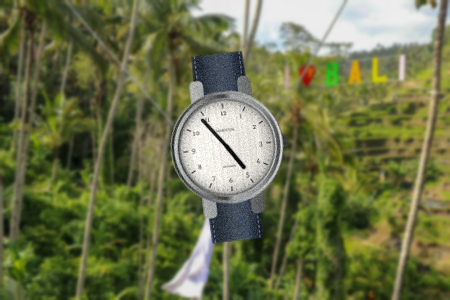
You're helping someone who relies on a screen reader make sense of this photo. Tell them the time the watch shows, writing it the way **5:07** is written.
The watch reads **4:54**
